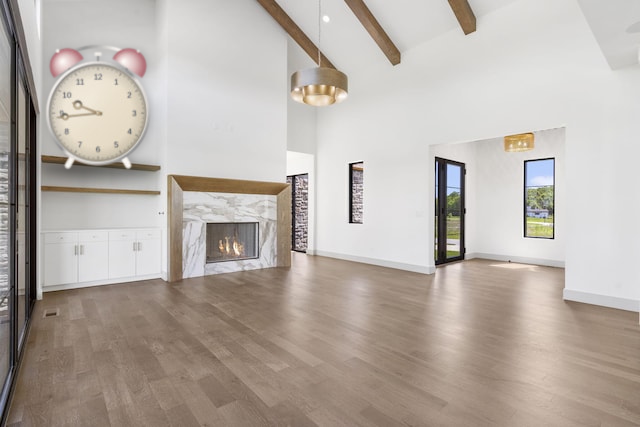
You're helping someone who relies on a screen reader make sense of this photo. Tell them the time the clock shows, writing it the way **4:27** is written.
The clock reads **9:44**
